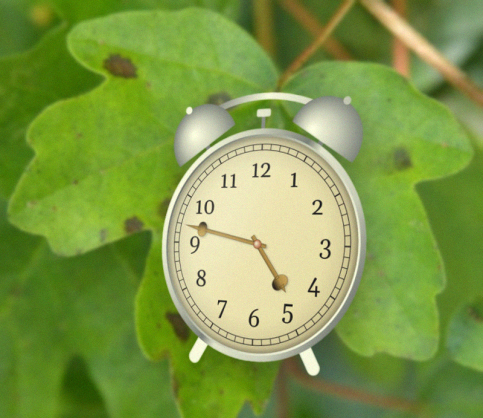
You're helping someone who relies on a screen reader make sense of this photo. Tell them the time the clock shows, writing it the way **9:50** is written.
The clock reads **4:47**
